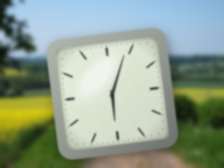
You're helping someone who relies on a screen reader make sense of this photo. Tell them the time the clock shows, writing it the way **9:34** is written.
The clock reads **6:04**
